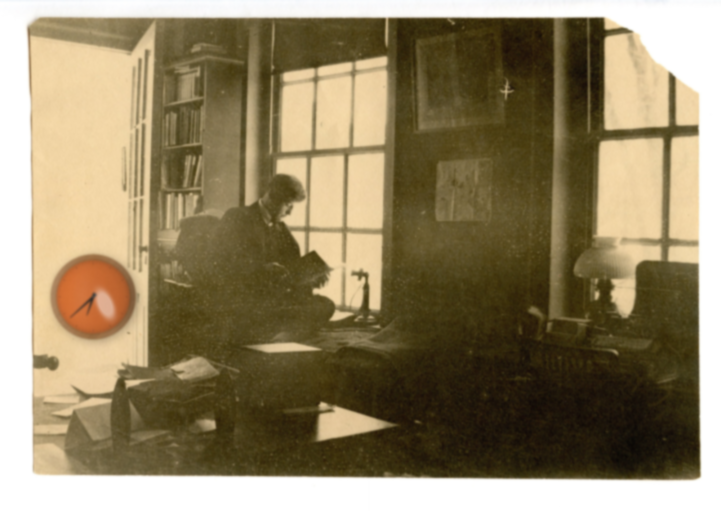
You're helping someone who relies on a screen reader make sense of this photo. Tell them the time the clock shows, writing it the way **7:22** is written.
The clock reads **6:38**
